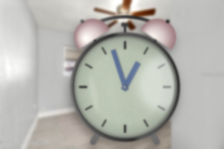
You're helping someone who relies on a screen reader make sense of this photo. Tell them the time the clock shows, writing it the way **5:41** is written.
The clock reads **12:57**
